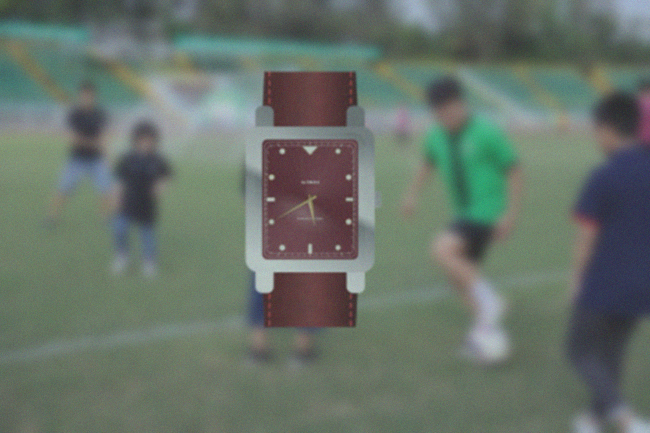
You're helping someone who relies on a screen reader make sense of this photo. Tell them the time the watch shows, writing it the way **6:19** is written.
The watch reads **5:40**
